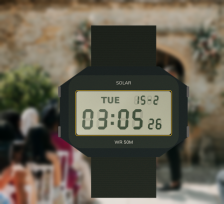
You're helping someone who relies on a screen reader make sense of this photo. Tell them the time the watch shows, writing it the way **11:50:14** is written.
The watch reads **3:05:26**
